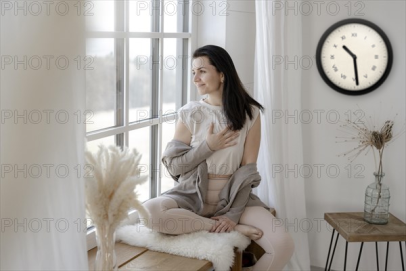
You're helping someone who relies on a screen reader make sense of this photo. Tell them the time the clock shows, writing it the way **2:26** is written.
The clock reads **10:29**
